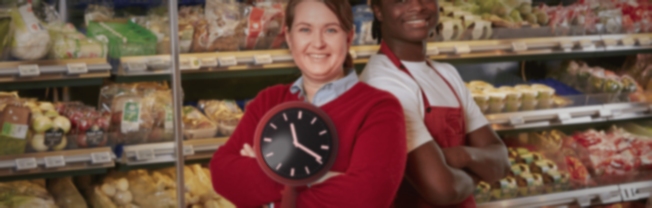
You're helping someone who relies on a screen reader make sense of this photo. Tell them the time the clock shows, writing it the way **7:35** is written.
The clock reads **11:19**
